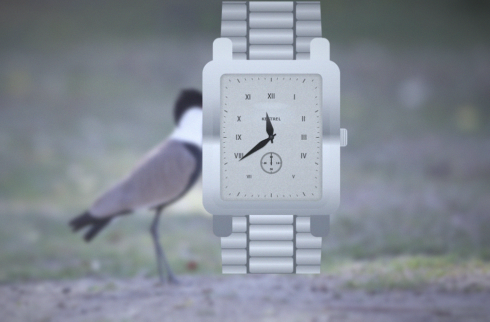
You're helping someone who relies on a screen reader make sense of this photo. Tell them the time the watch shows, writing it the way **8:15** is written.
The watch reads **11:39**
